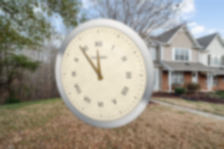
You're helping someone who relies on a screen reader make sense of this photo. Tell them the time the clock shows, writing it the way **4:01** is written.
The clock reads **11:54**
